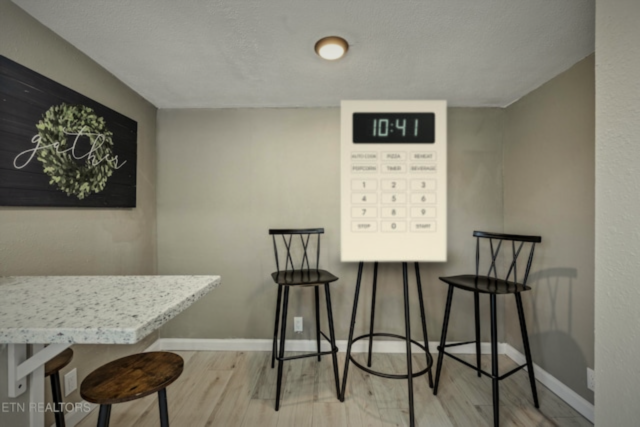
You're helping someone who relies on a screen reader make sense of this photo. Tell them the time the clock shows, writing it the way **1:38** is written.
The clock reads **10:41**
